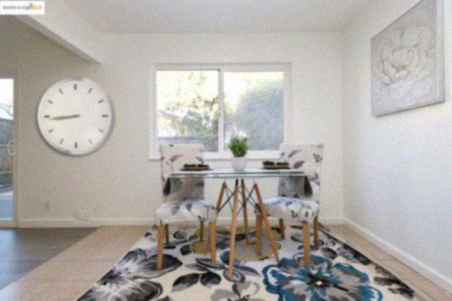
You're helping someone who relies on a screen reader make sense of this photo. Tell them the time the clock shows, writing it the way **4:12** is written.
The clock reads **8:44**
